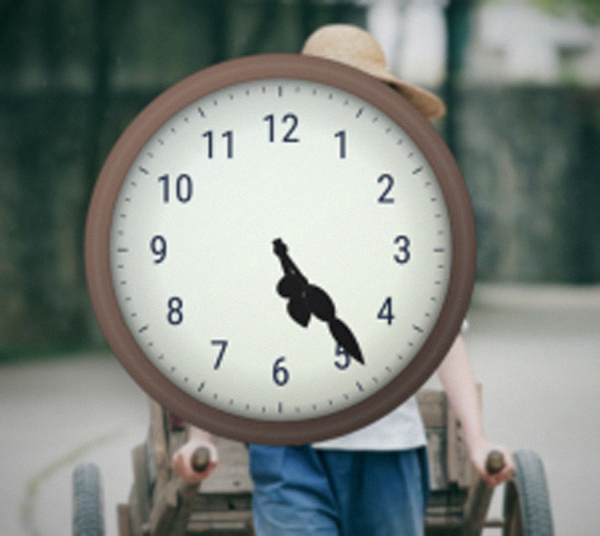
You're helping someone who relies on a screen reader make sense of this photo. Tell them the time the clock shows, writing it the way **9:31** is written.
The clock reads **5:24**
